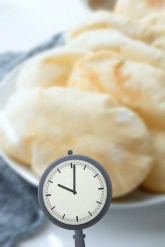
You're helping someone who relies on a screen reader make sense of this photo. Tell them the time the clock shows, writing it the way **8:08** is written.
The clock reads **10:01**
